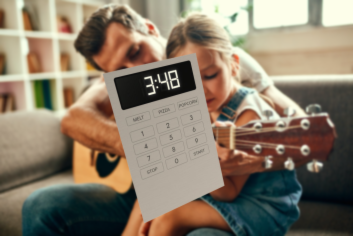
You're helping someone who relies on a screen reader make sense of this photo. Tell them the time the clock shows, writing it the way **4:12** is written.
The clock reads **3:48**
